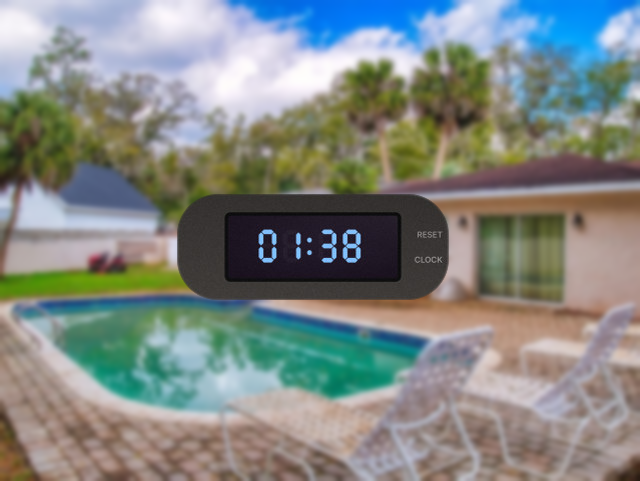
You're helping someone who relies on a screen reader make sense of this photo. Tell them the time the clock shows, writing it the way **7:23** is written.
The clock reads **1:38**
